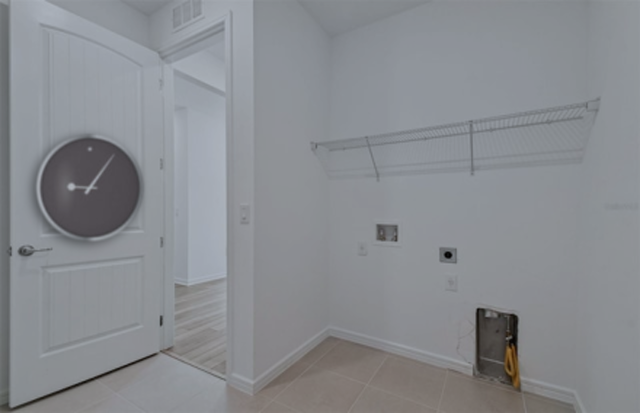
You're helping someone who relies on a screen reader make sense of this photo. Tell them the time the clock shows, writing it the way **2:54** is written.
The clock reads **9:06**
